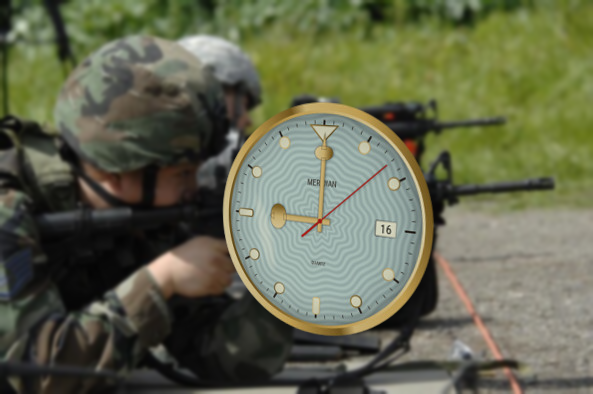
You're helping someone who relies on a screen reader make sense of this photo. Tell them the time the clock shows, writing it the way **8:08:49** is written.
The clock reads **9:00:08**
